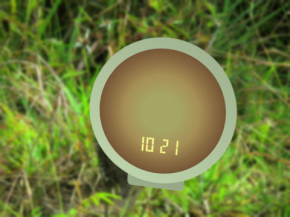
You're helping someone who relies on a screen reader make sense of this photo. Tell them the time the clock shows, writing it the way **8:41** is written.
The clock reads **10:21**
